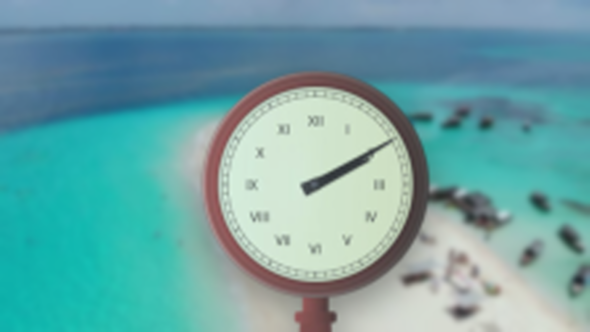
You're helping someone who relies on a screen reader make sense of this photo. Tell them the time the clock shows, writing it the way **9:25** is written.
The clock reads **2:10**
